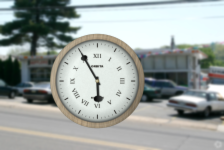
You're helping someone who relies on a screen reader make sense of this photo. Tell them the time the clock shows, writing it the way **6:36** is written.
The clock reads **5:55**
